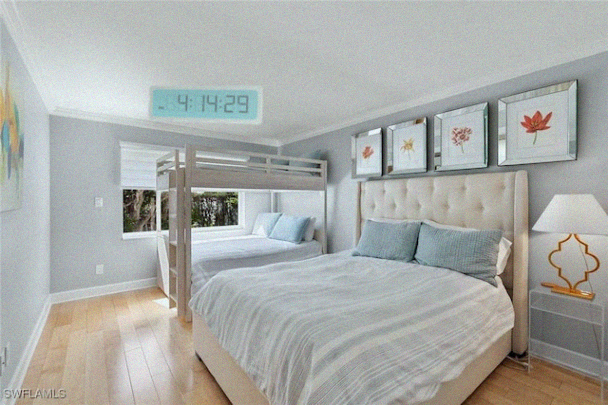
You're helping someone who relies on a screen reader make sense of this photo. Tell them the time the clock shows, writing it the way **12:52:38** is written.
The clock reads **4:14:29**
